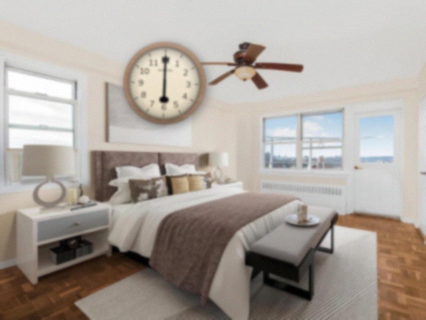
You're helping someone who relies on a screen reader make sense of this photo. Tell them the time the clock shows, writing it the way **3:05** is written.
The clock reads **6:00**
